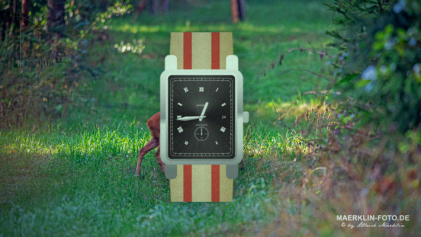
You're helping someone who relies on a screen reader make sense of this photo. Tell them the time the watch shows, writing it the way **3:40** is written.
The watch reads **12:44**
